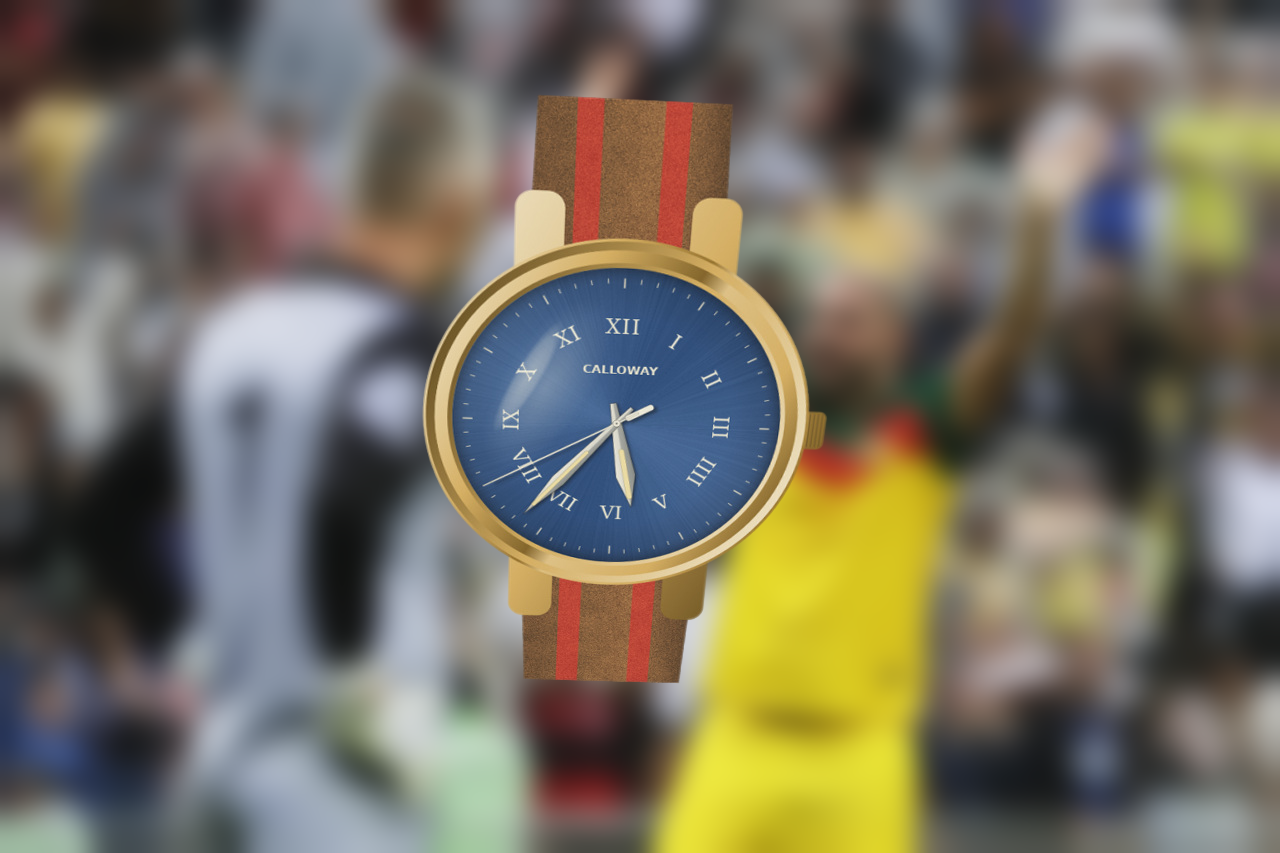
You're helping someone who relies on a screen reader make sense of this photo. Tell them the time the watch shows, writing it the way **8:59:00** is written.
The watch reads **5:36:40**
